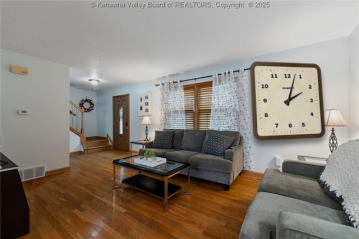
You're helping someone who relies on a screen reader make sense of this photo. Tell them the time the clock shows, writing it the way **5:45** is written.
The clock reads **2:03**
